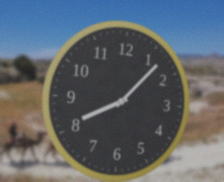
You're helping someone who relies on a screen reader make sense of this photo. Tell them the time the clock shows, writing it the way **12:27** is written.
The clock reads **8:07**
